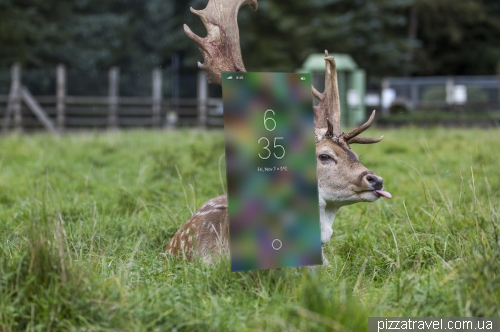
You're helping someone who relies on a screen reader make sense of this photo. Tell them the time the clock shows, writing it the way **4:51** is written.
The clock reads **6:35**
